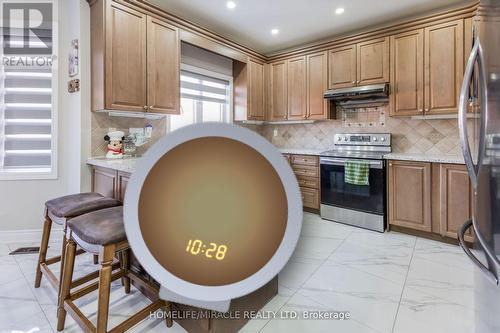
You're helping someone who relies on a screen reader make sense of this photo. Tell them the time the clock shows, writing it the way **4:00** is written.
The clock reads **10:28**
